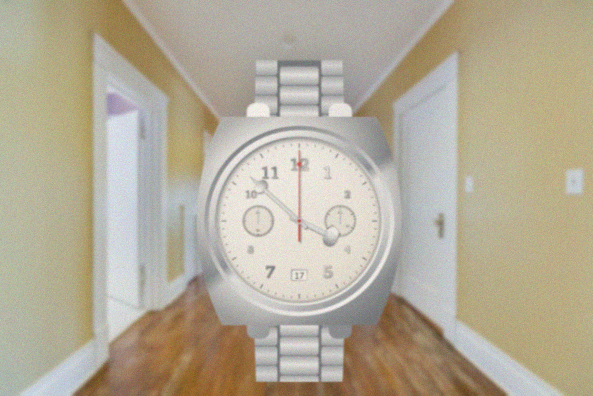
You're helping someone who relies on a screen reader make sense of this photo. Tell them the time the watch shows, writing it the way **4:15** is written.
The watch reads **3:52**
